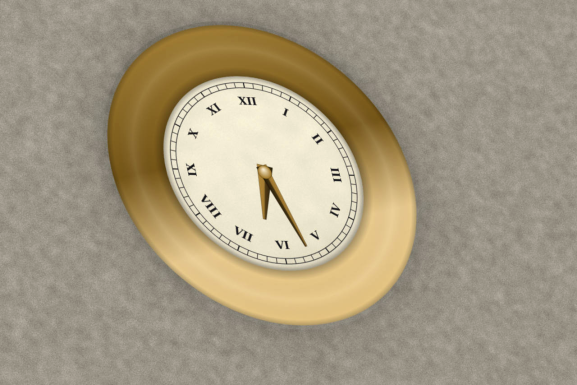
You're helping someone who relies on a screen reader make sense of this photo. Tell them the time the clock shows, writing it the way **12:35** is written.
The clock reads **6:27**
